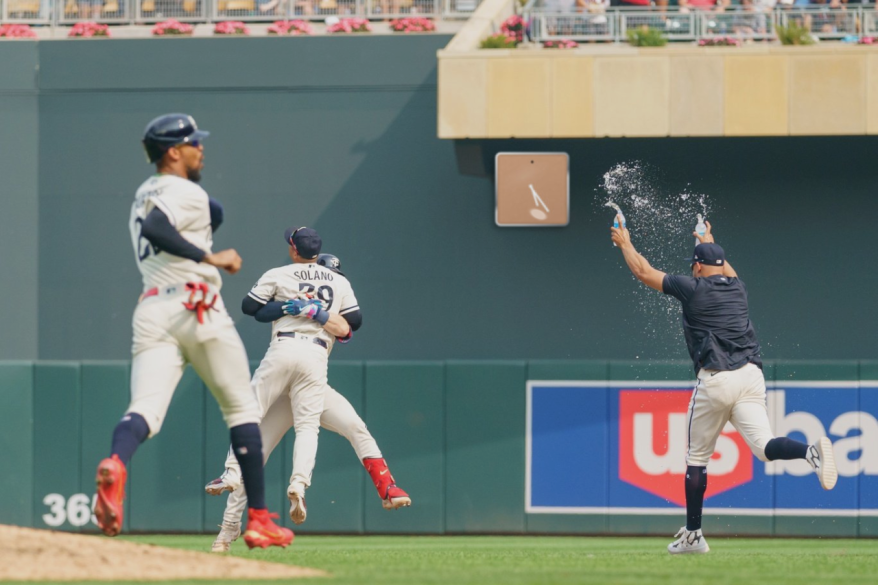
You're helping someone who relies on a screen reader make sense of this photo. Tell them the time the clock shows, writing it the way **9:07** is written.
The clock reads **5:24**
